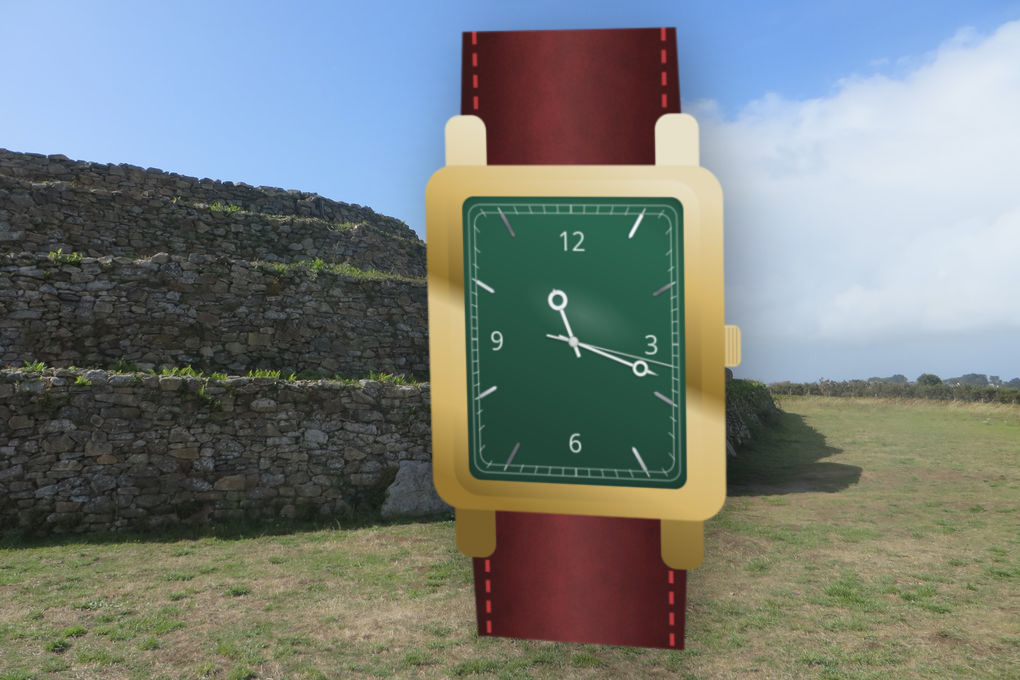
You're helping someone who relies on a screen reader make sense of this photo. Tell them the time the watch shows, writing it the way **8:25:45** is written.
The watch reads **11:18:17**
